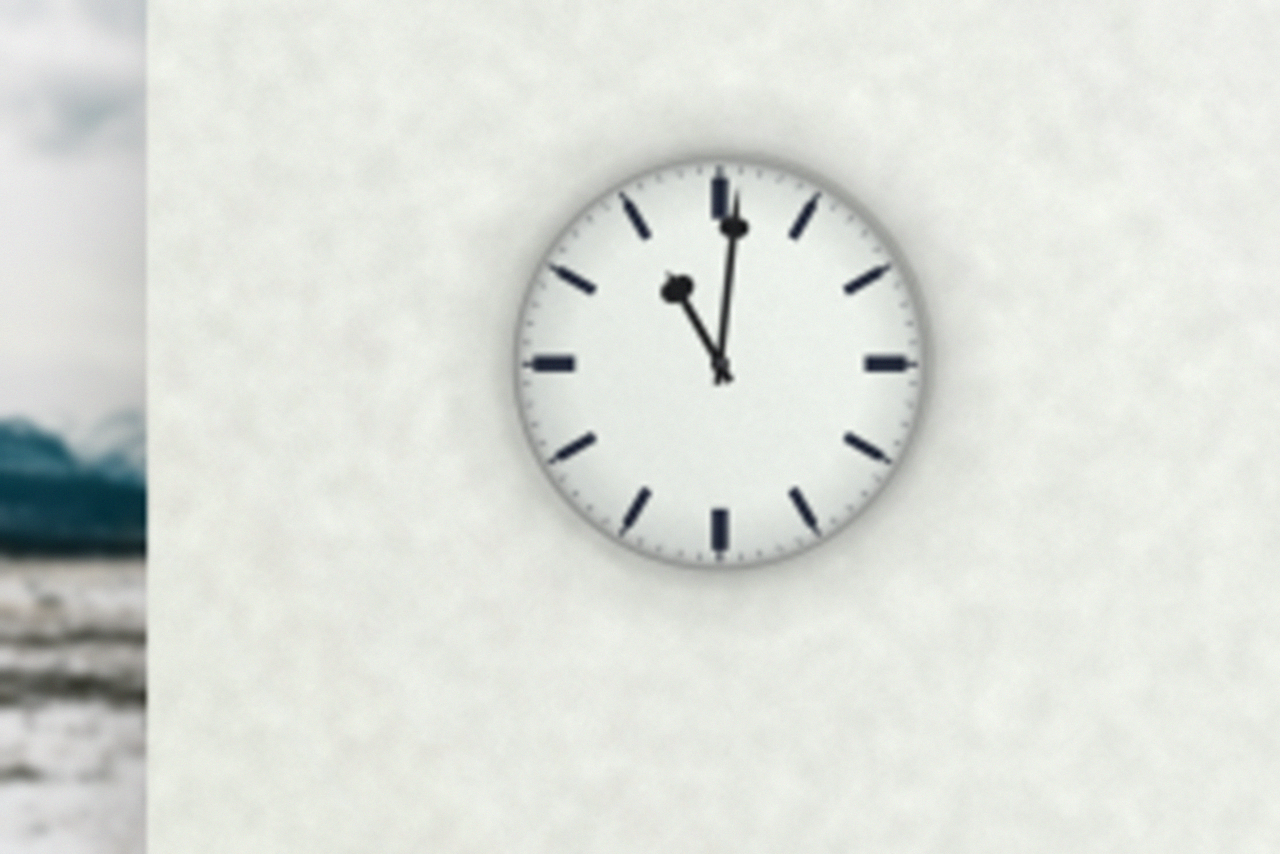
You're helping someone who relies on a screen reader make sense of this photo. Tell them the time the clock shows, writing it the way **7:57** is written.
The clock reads **11:01**
